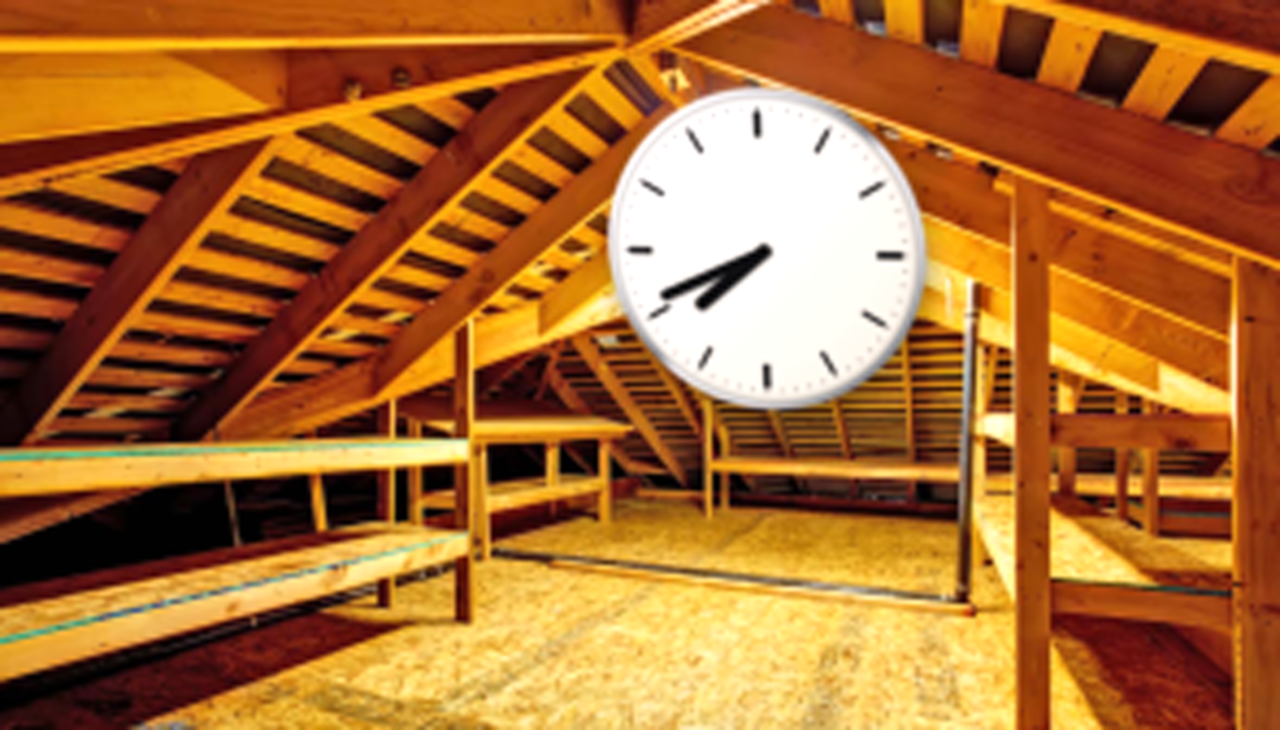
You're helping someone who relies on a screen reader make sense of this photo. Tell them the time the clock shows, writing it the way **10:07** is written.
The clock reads **7:41**
